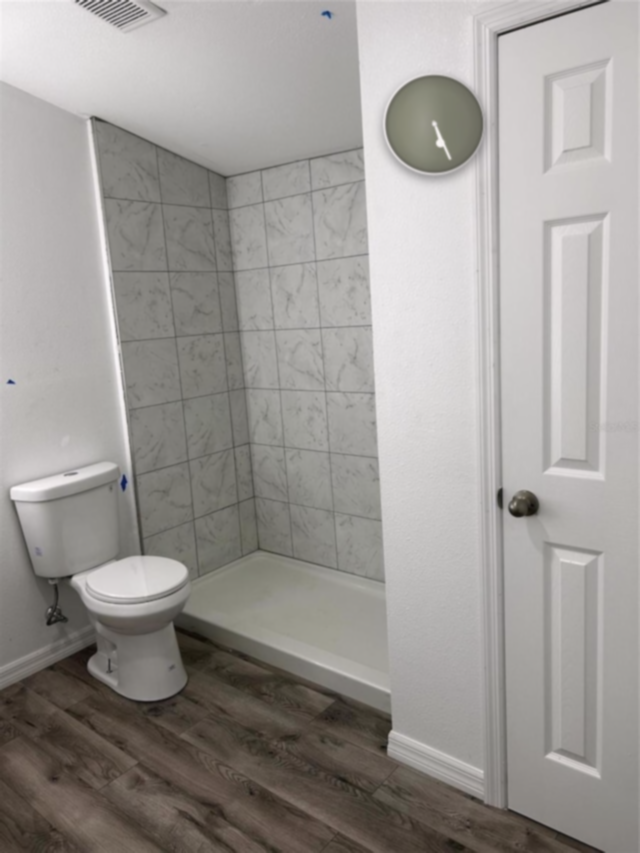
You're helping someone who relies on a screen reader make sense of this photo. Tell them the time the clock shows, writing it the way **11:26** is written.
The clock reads **5:26**
